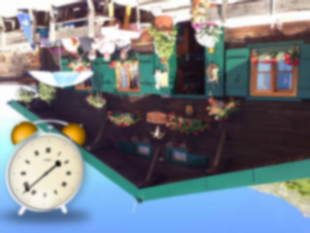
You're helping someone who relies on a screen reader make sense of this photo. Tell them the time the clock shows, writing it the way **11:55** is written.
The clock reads **1:38**
